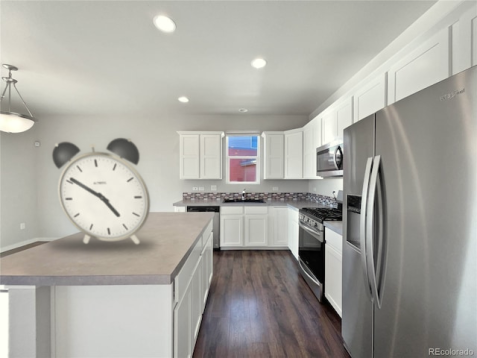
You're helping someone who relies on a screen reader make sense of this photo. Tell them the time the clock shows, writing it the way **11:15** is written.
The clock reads **4:51**
